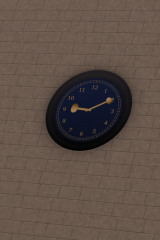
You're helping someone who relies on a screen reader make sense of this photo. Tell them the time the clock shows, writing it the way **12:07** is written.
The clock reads **9:10**
